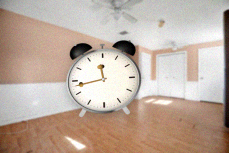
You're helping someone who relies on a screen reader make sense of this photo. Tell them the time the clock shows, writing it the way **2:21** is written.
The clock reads **11:43**
